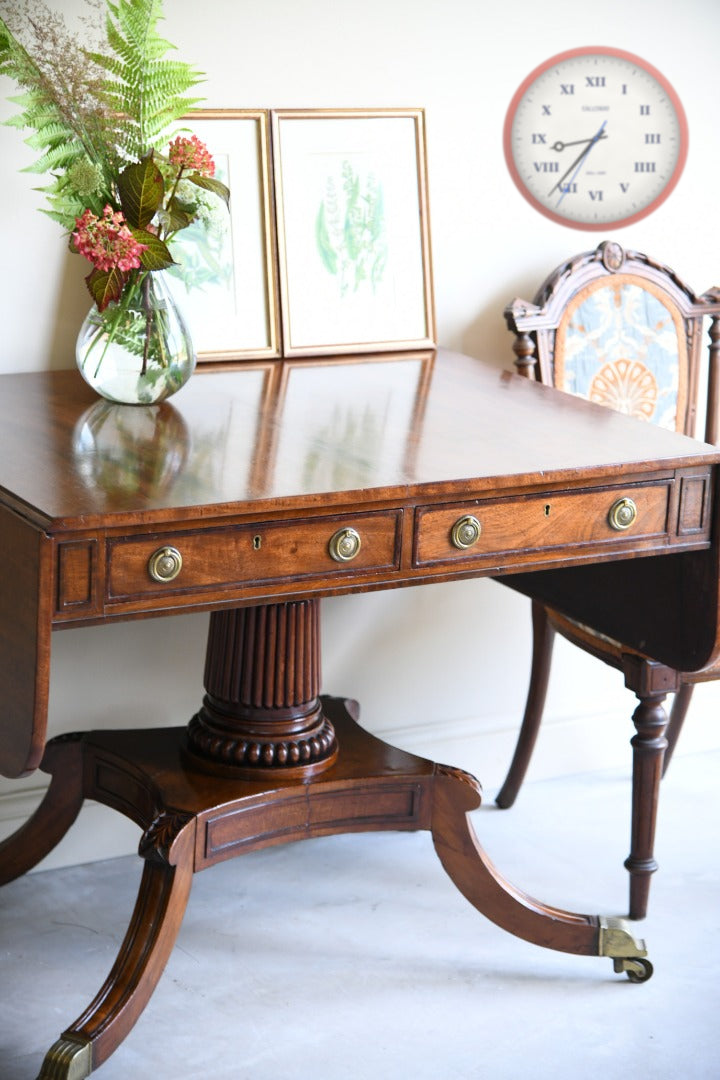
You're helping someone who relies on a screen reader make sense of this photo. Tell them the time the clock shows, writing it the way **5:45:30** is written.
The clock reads **8:36:35**
